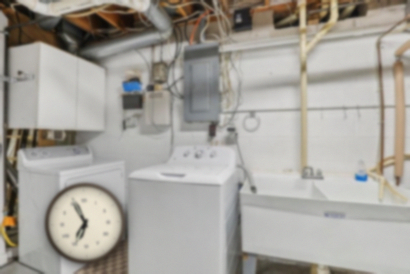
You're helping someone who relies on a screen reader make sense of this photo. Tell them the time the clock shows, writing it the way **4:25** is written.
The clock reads **6:56**
